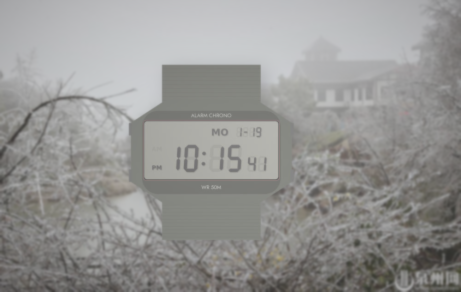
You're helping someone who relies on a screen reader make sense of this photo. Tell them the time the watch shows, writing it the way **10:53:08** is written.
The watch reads **10:15:41**
